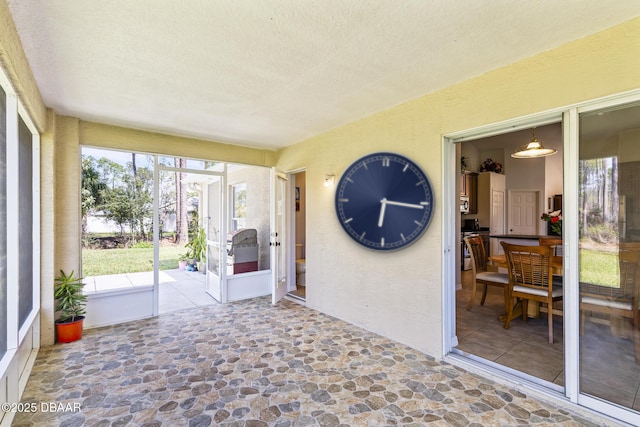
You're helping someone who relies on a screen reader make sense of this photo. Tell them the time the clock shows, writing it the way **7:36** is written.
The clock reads **6:16**
